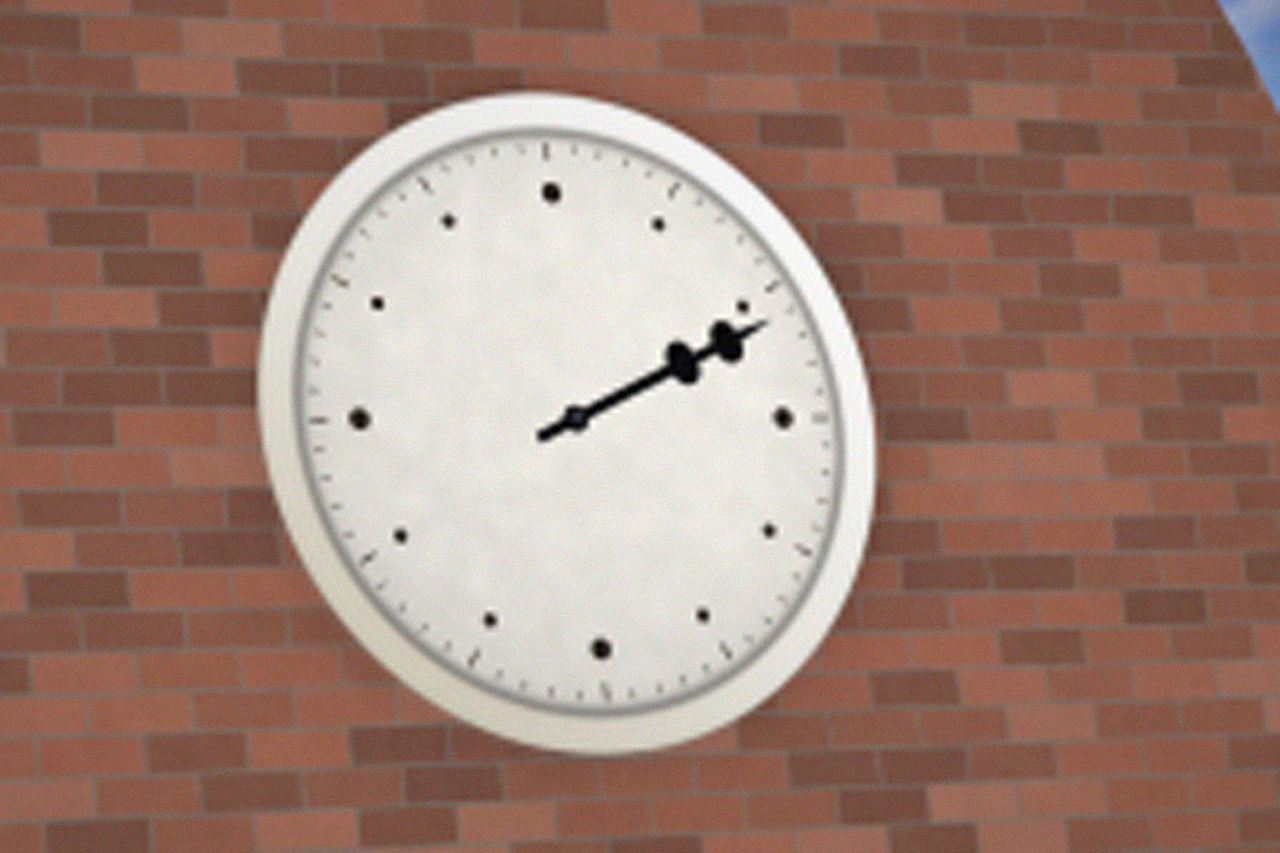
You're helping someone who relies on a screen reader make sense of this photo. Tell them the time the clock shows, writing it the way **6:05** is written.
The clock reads **2:11**
